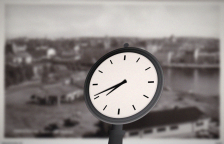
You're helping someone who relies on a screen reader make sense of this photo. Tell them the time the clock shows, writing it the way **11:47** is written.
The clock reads **7:41**
